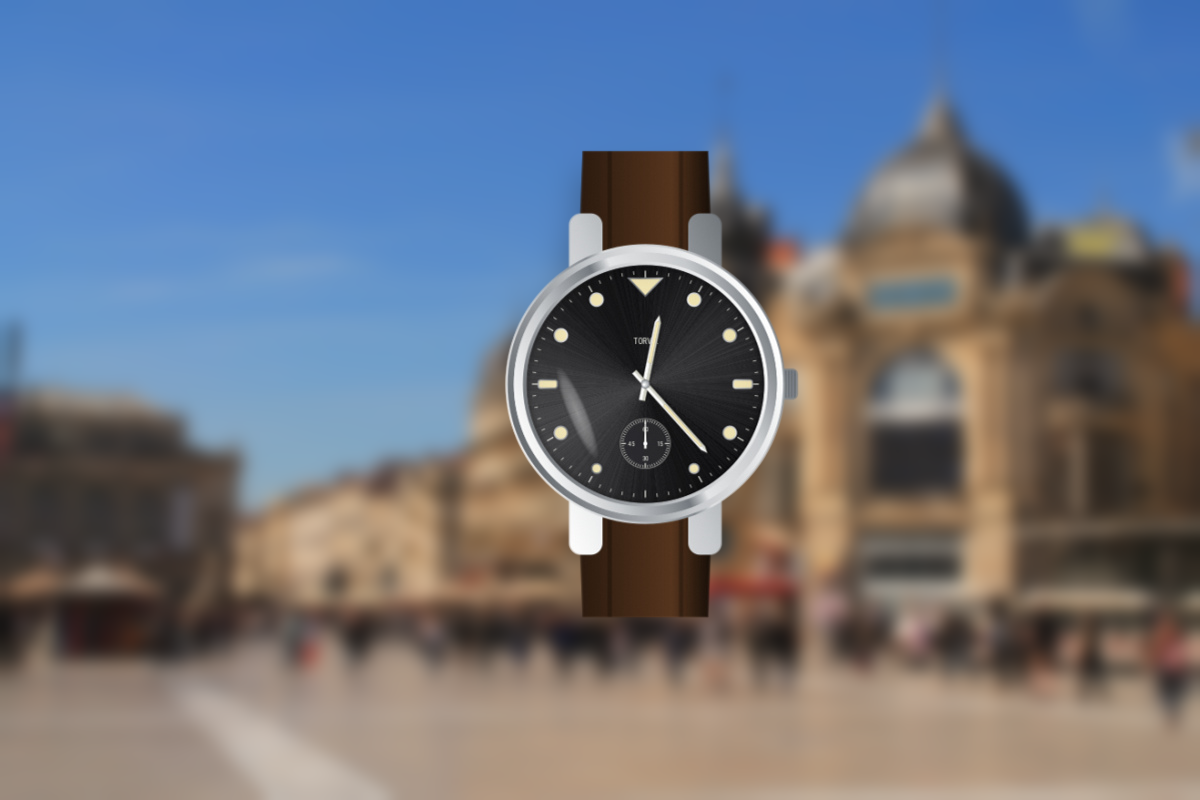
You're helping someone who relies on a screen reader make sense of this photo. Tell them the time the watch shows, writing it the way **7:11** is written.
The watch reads **12:23**
